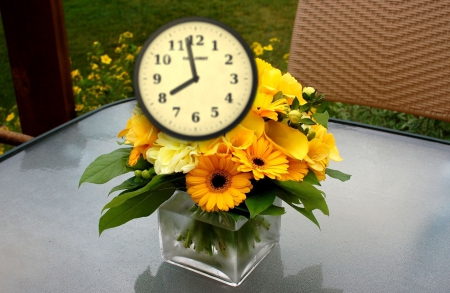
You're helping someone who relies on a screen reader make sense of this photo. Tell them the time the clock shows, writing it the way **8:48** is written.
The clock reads **7:58**
